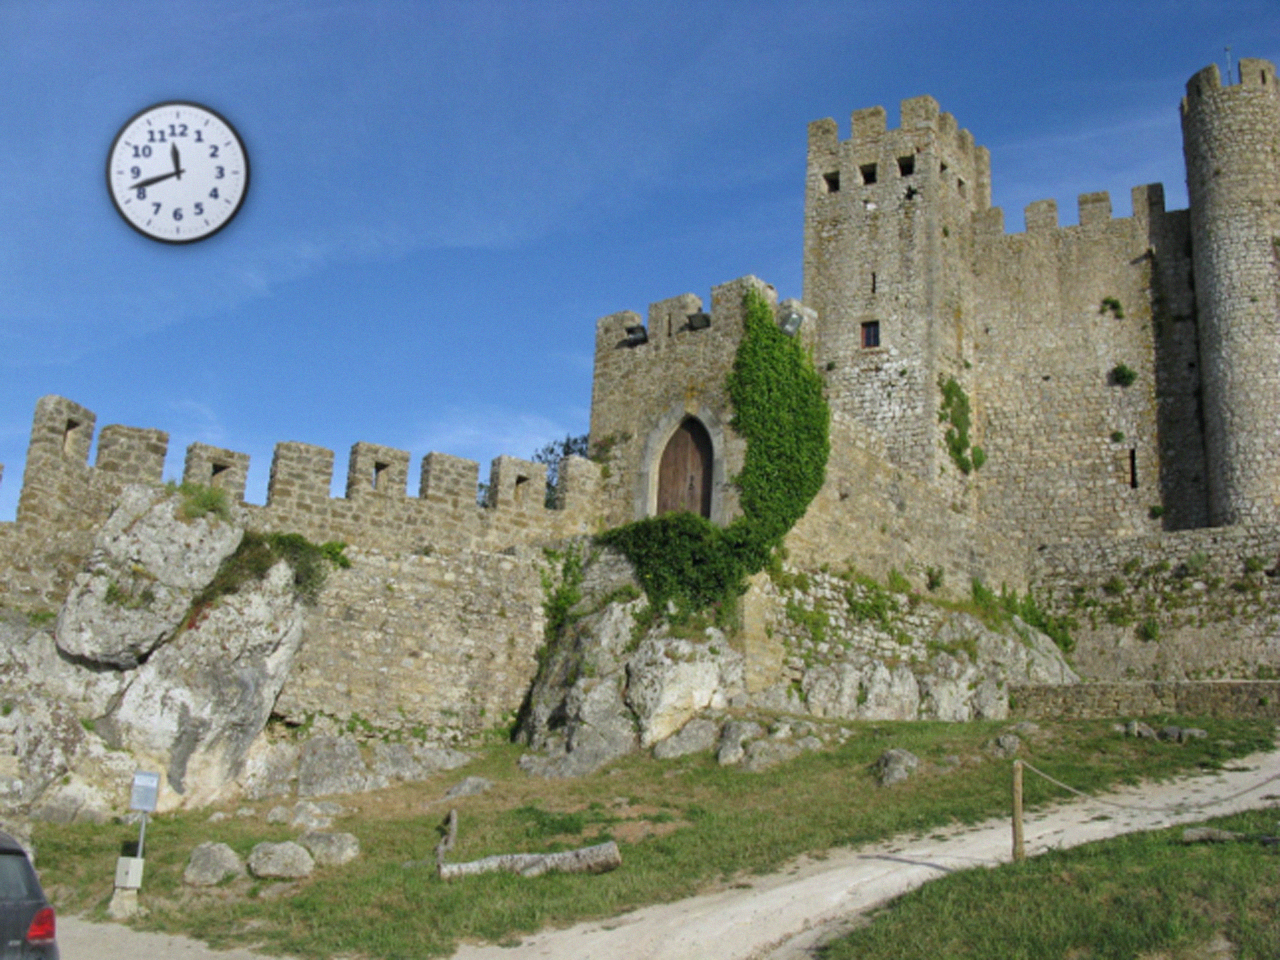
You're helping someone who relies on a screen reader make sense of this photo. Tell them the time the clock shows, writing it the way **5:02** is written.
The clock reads **11:42**
